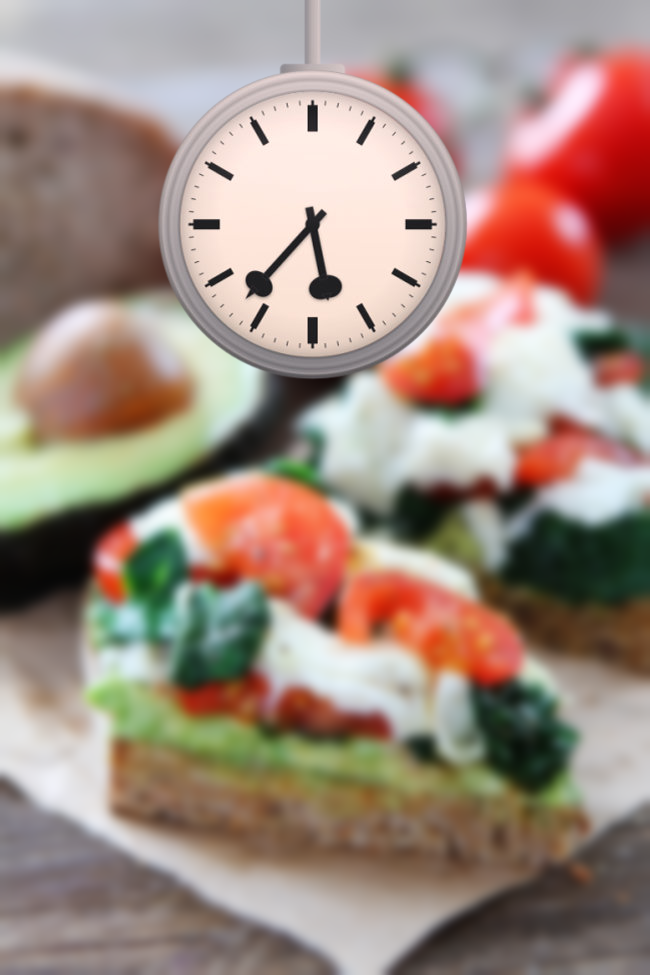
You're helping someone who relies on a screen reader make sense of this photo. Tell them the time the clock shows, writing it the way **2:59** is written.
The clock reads **5:37**
